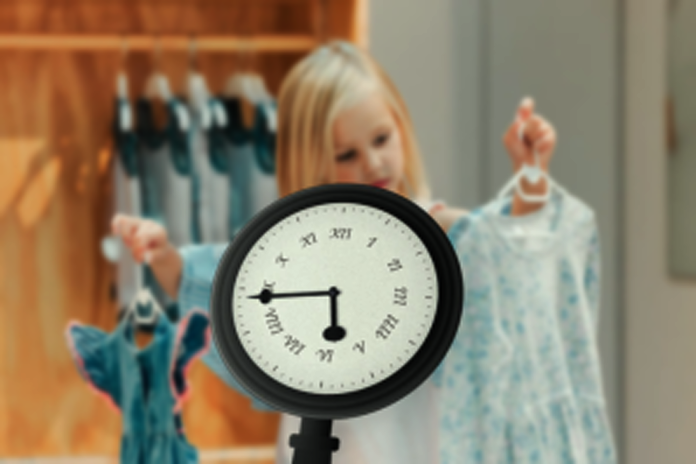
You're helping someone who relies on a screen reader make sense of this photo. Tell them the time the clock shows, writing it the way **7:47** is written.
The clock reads **5:44**
